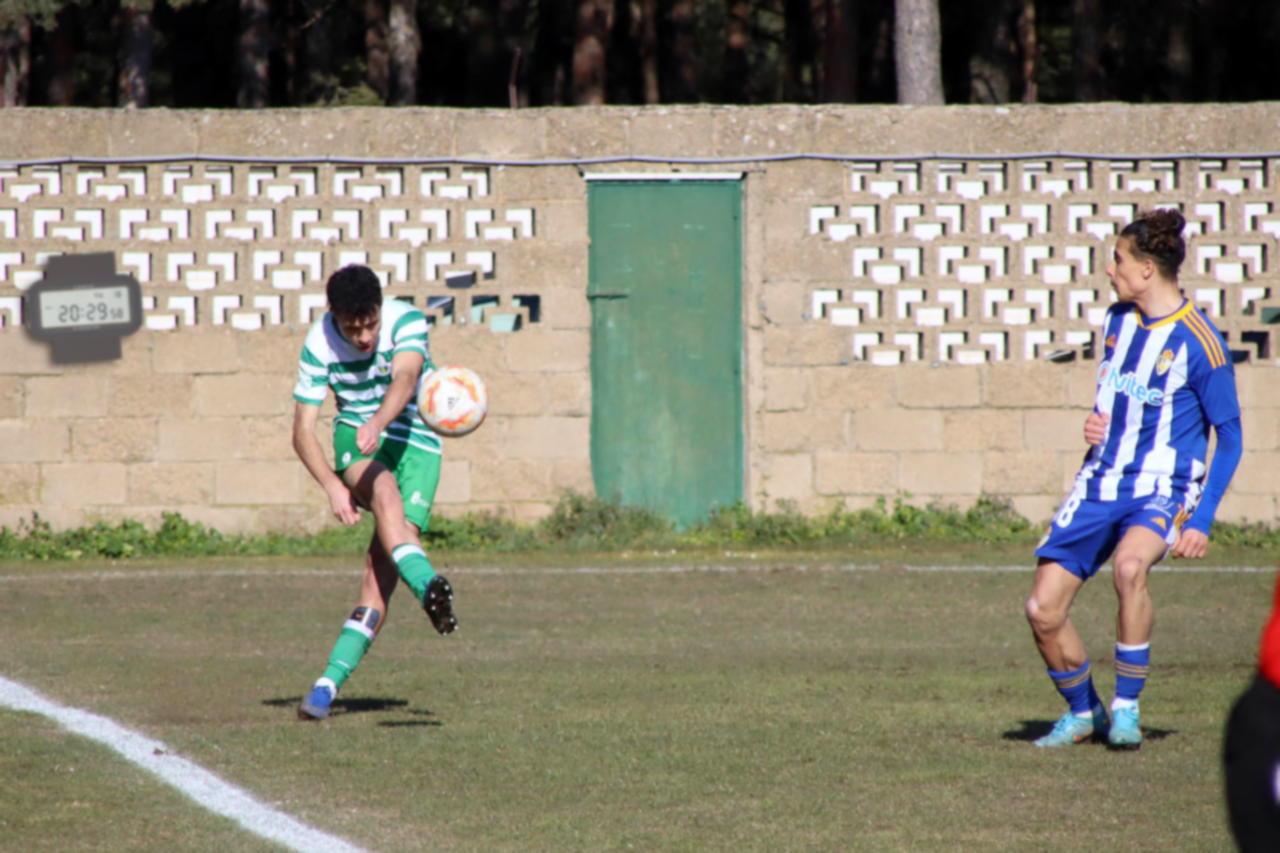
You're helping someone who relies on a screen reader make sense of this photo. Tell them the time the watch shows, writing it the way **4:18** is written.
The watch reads **20:29**
